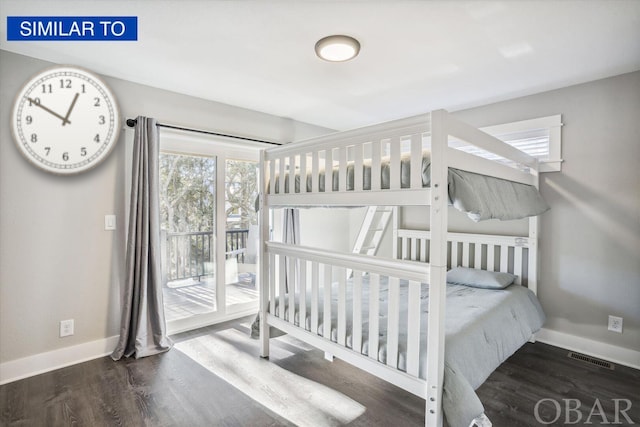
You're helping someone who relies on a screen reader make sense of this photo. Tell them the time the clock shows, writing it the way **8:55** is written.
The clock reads **12:50**
